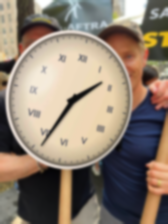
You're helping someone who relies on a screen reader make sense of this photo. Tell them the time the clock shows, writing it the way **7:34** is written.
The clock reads **1:34**
